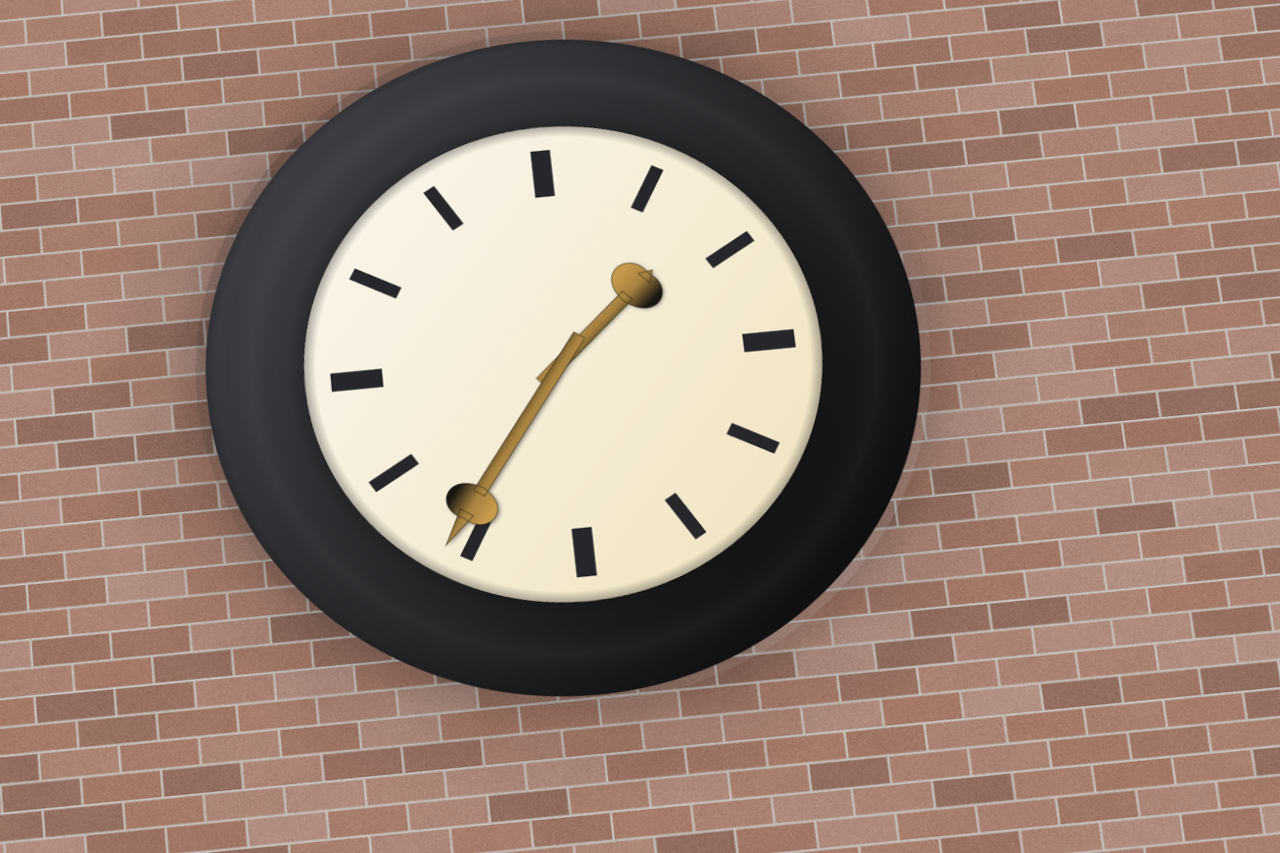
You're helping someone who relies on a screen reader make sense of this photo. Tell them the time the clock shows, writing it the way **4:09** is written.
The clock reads **1:36**
